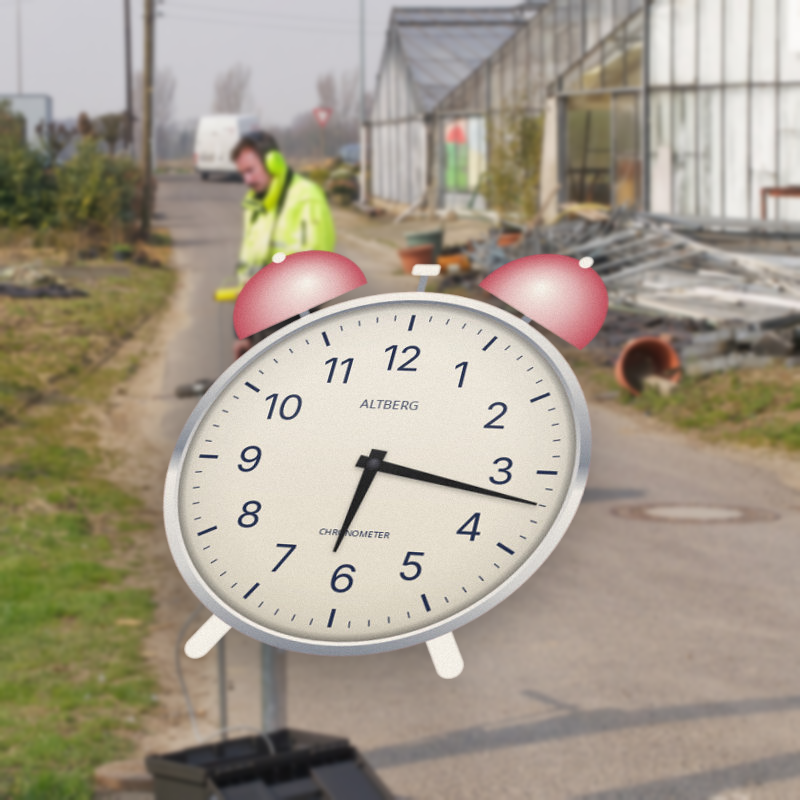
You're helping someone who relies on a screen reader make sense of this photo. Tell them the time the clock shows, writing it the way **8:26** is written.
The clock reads **6:17**
